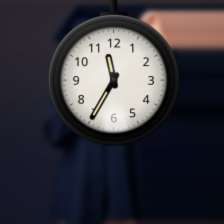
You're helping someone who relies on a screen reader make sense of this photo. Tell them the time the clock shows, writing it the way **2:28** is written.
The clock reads **11:35**
